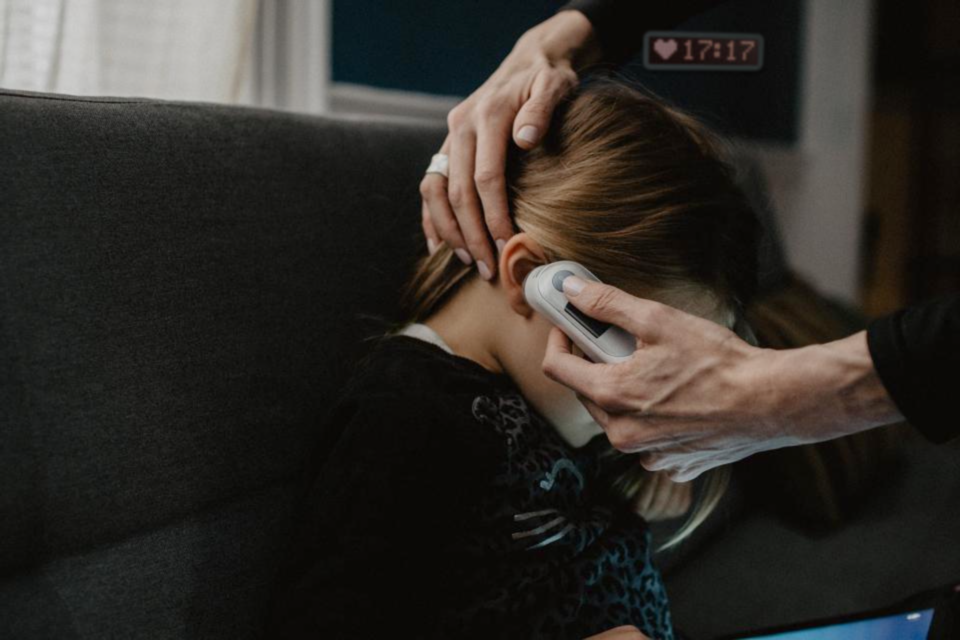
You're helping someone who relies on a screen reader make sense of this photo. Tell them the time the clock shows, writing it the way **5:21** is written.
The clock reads **17:17**
